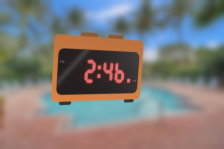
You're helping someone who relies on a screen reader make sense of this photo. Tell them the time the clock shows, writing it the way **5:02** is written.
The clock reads **2:46**
